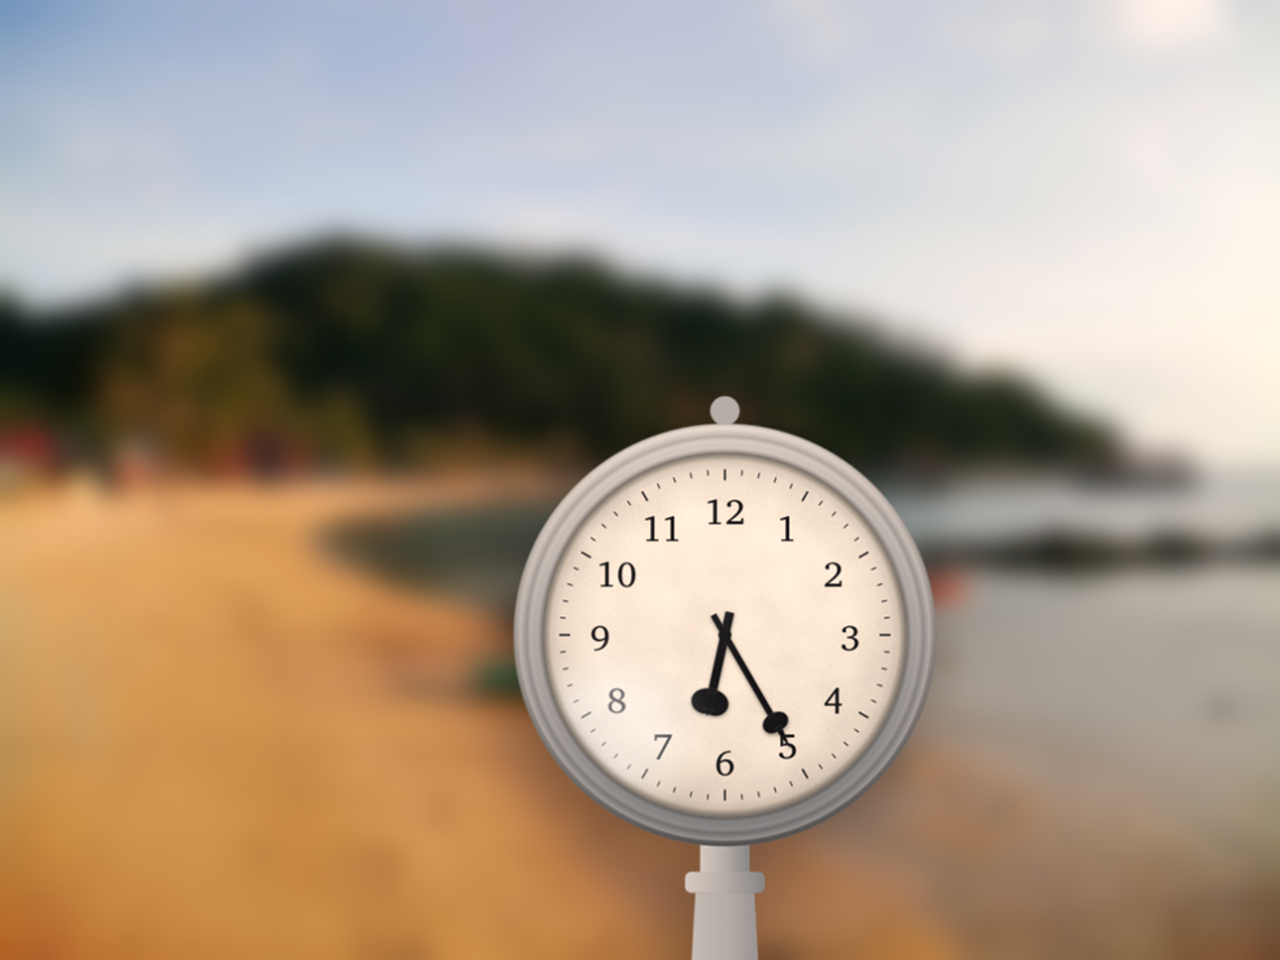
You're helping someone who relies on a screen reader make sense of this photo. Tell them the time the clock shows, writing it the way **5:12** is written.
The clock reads **6:25**
